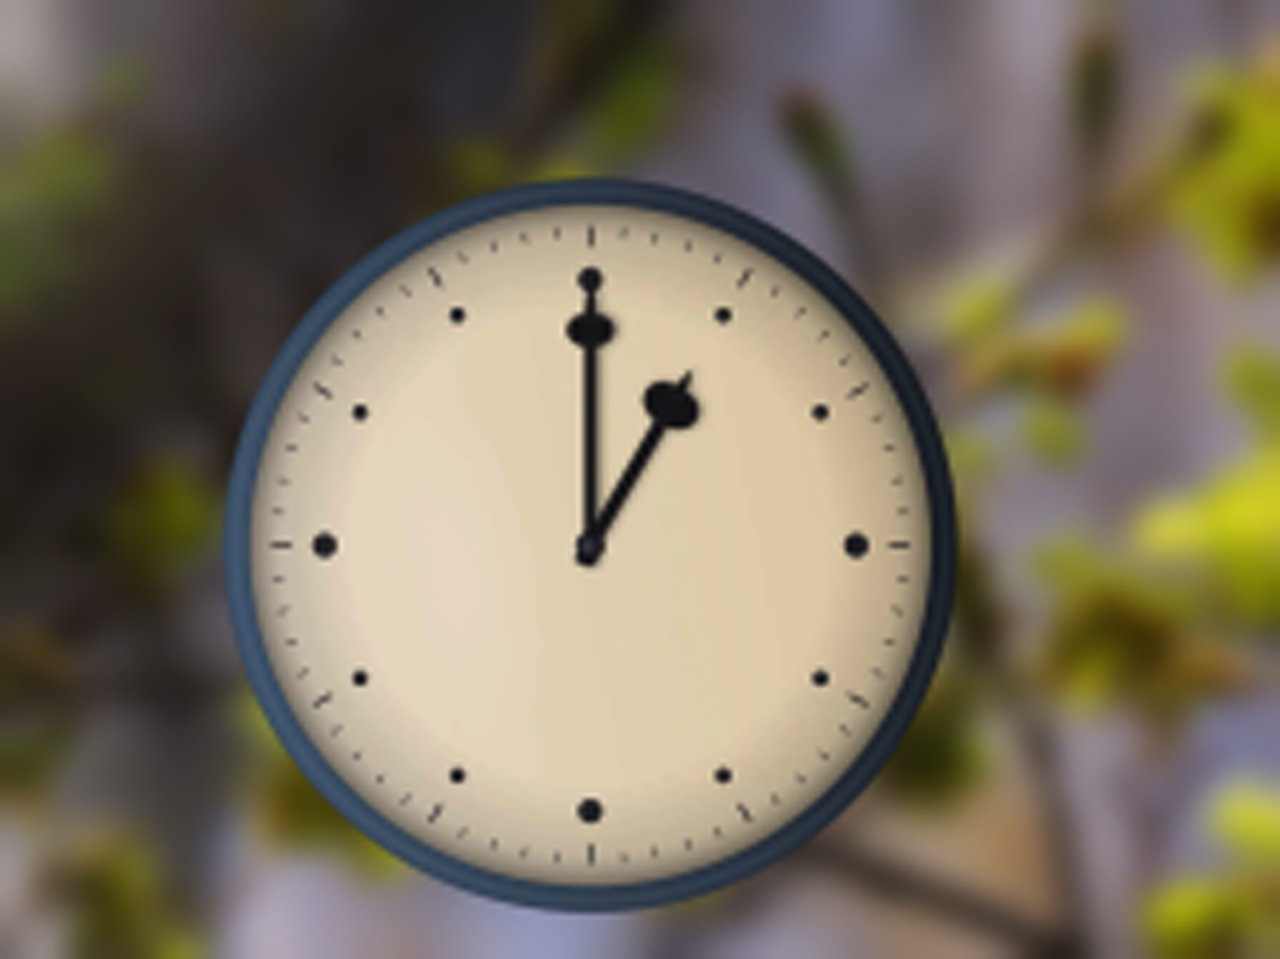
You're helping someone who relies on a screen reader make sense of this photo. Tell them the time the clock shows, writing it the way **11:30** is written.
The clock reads **1:00**
